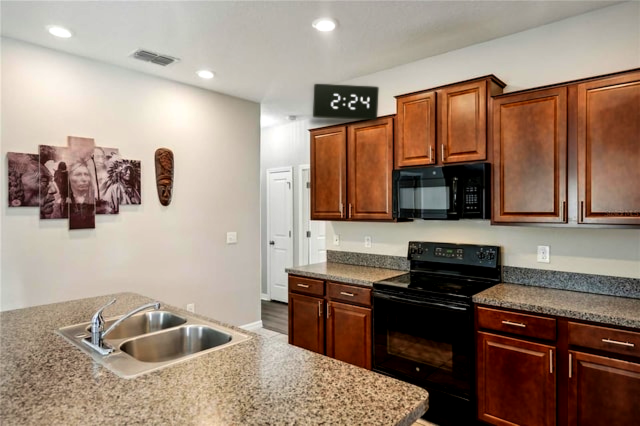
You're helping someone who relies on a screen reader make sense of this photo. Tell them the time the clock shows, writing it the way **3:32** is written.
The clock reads **2:24**
